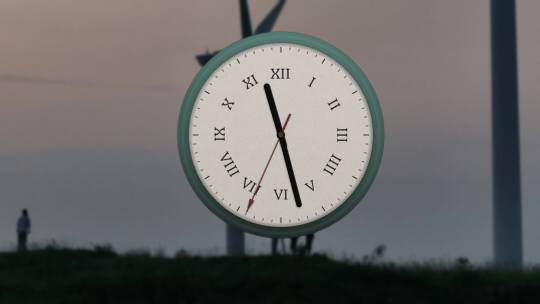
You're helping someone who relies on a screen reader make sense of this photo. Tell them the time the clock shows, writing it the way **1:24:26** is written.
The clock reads **11:27:34**
